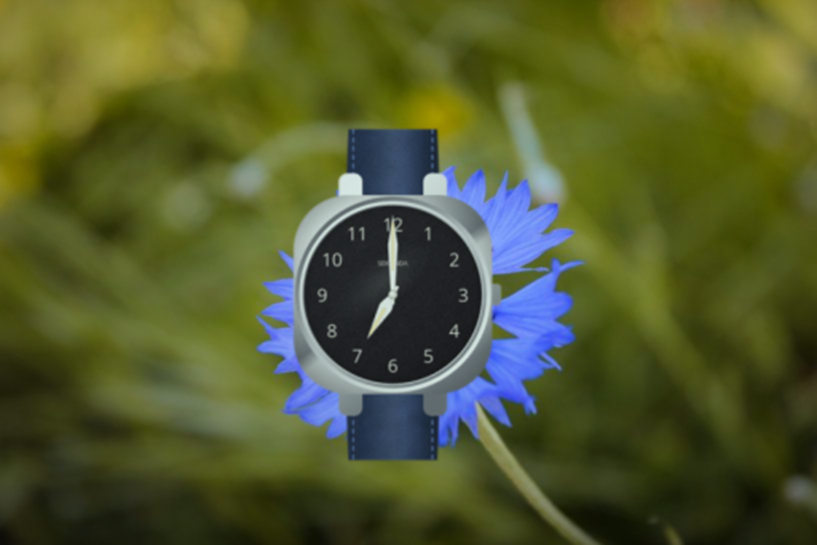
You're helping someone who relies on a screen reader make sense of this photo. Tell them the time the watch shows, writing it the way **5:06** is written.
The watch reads **7:00**
